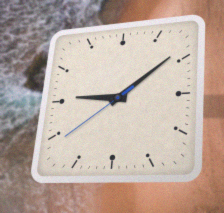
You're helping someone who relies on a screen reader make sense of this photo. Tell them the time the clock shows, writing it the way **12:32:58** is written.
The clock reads **9:08:39**
